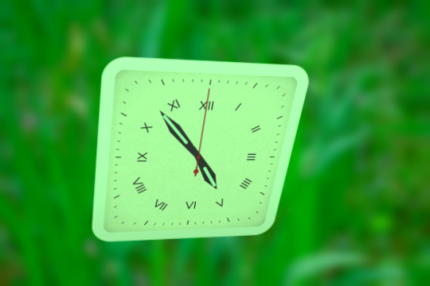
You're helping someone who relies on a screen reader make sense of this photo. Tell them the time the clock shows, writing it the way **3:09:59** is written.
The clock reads **4:53:00**
